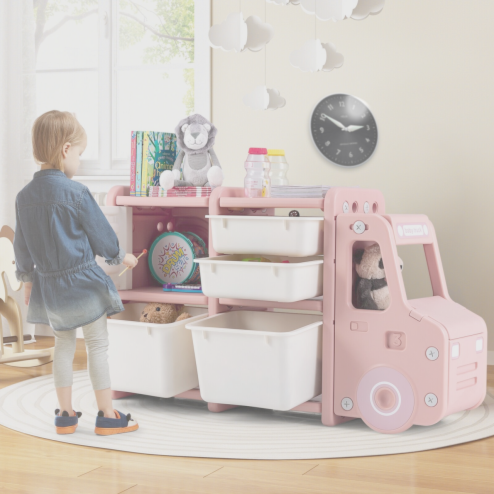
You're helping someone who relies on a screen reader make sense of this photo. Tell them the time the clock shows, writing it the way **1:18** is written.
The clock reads **2:51**
